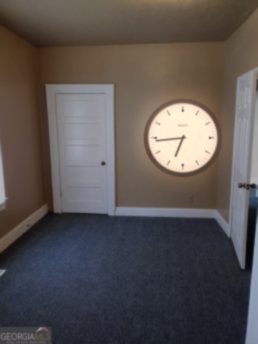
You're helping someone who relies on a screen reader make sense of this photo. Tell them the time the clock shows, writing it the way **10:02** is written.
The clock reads **6:44**
